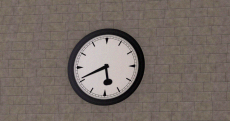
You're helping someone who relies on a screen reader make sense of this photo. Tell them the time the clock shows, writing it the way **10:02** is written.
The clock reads **5:41**
